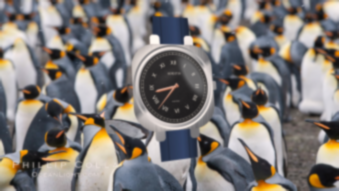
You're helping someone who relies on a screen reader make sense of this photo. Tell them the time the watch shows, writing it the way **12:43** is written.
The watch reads **8:37**
